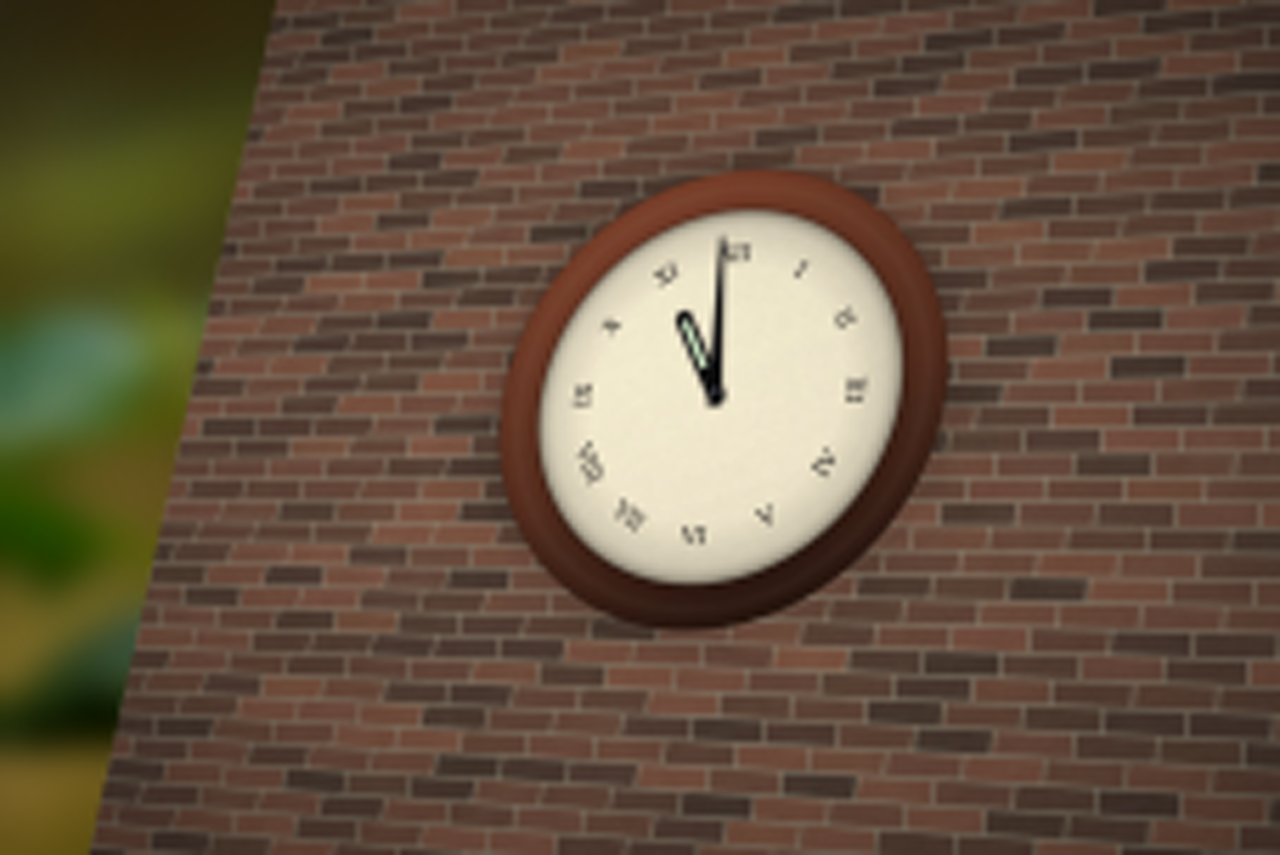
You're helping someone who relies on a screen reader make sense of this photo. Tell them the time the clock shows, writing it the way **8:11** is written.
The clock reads **10:59**
